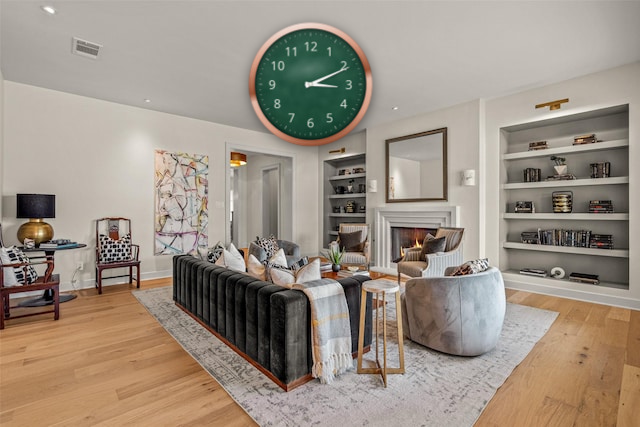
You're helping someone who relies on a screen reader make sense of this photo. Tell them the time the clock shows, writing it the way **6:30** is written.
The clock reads **3:11**
